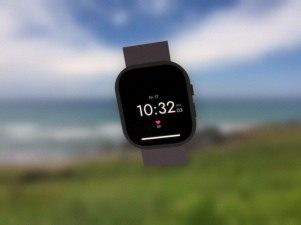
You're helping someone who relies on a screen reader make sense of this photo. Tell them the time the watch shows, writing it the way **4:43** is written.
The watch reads **10:32**
